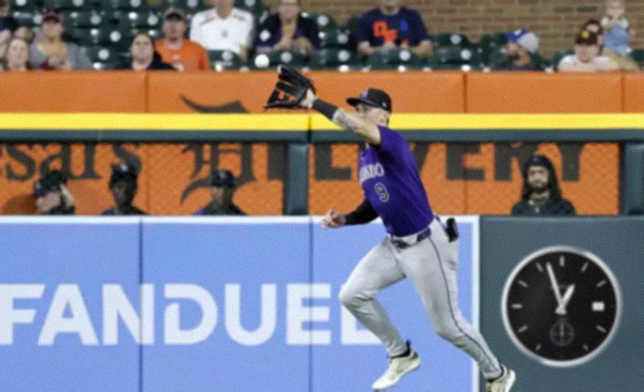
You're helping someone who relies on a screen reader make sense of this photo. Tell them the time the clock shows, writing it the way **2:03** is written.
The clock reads **12:57**
